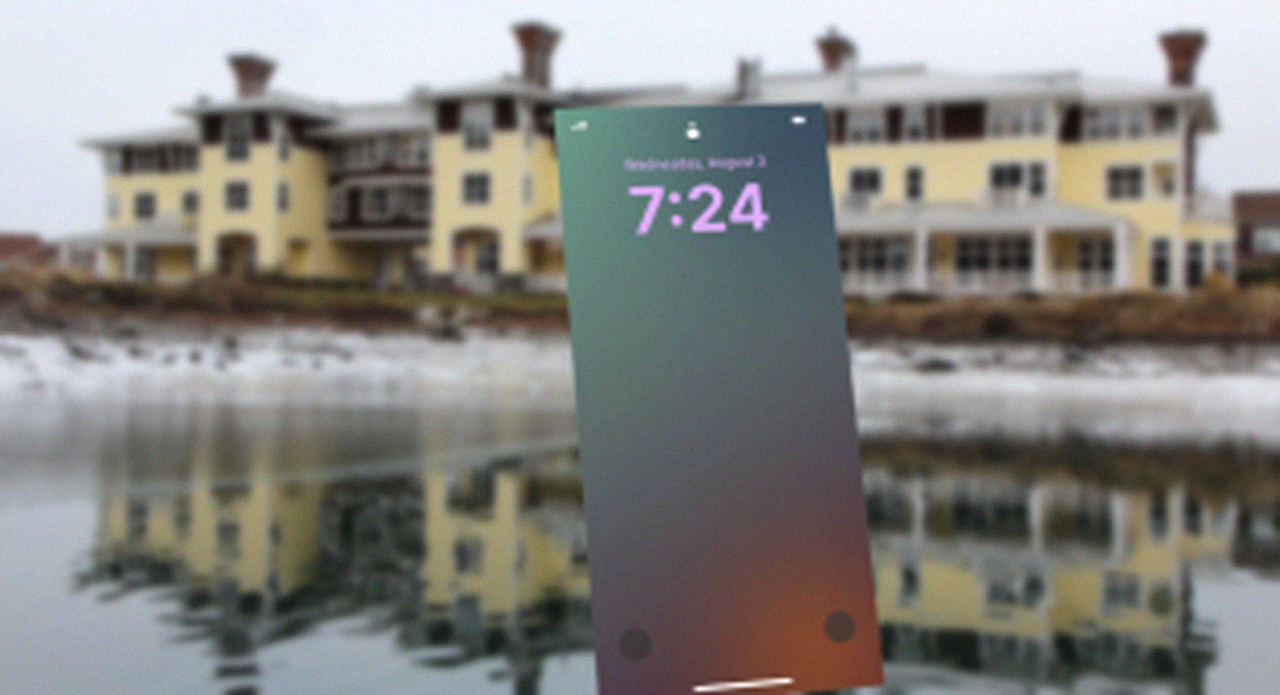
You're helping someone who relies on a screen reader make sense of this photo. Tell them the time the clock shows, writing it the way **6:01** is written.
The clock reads **7:24**
